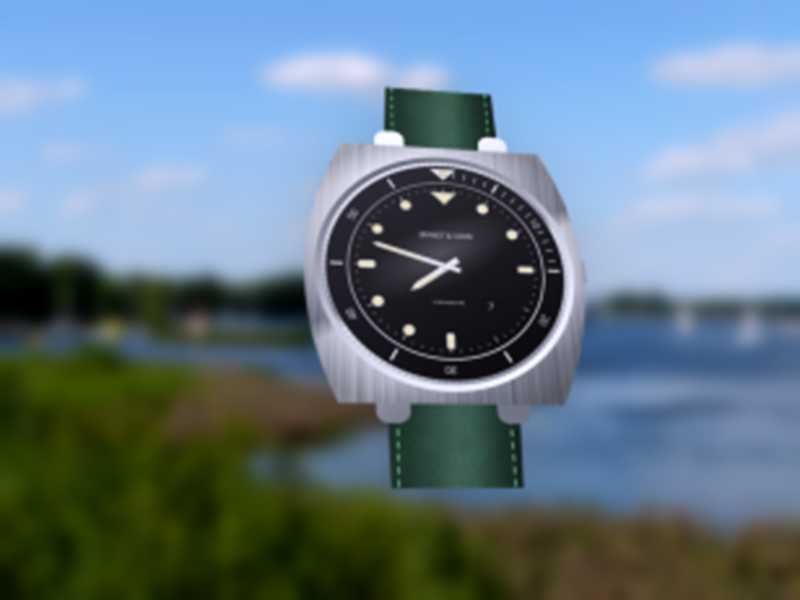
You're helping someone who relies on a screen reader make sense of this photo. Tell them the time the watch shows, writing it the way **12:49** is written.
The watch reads **7:48**
